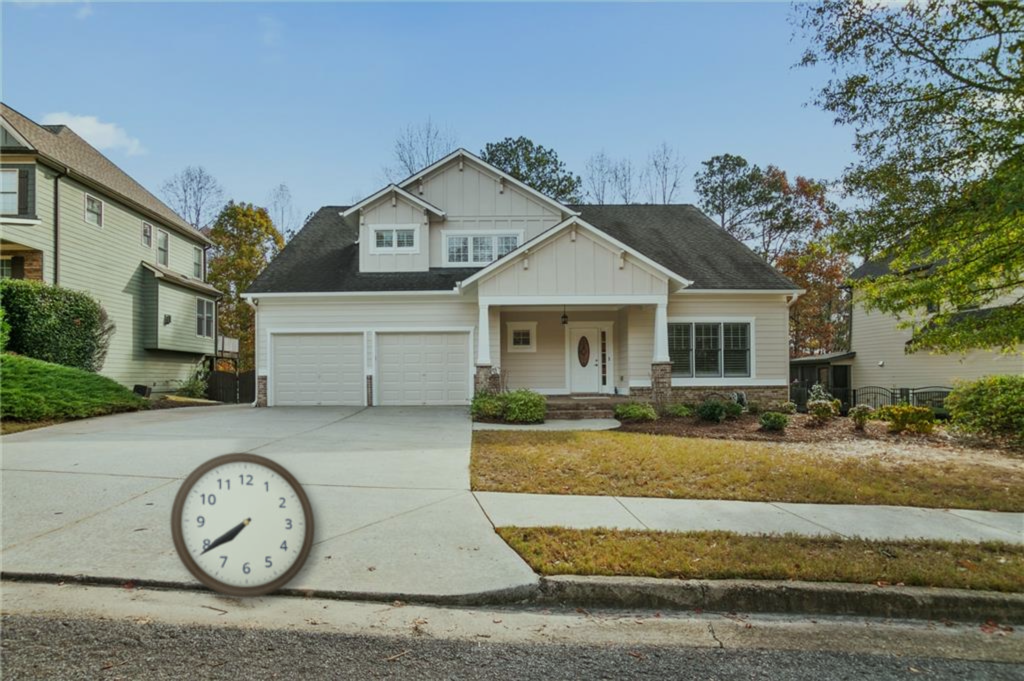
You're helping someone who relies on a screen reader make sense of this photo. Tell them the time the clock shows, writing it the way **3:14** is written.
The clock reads **7:39**
